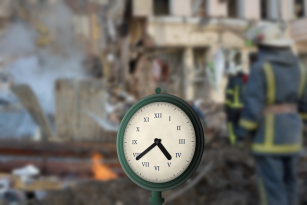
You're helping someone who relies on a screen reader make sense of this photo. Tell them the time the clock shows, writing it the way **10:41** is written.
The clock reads **4:39**
